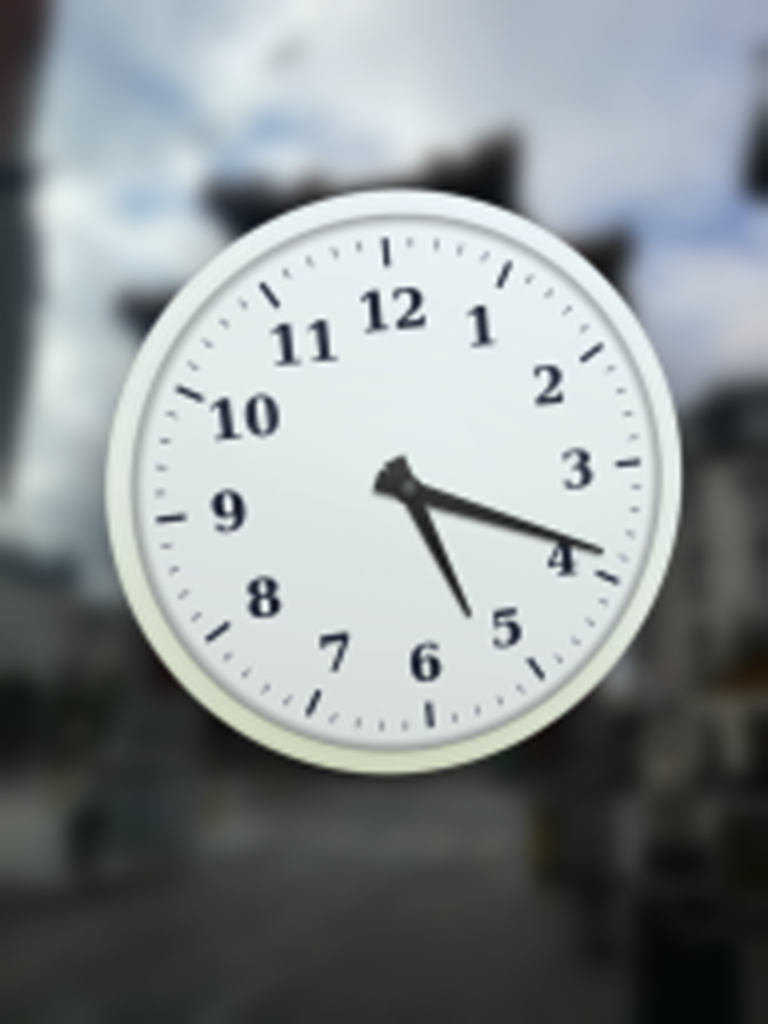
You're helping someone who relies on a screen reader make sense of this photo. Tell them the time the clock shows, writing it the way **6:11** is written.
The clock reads **5:19**
